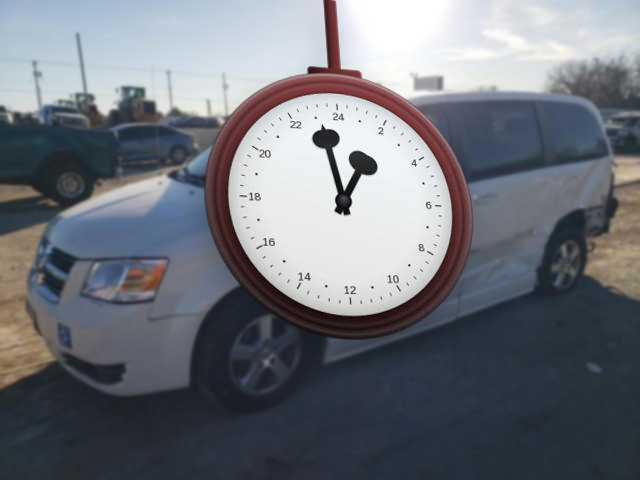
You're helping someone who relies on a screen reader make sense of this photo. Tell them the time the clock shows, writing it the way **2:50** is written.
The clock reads **1:58**
